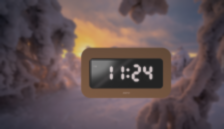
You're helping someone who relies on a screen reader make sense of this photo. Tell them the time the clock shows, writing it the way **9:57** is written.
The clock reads **11:24**
